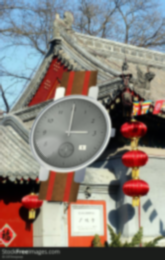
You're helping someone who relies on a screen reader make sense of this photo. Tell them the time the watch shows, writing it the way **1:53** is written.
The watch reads **3:00**
